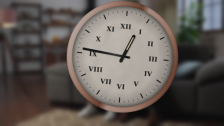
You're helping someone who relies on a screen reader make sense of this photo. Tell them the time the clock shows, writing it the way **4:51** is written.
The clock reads **12:46**
